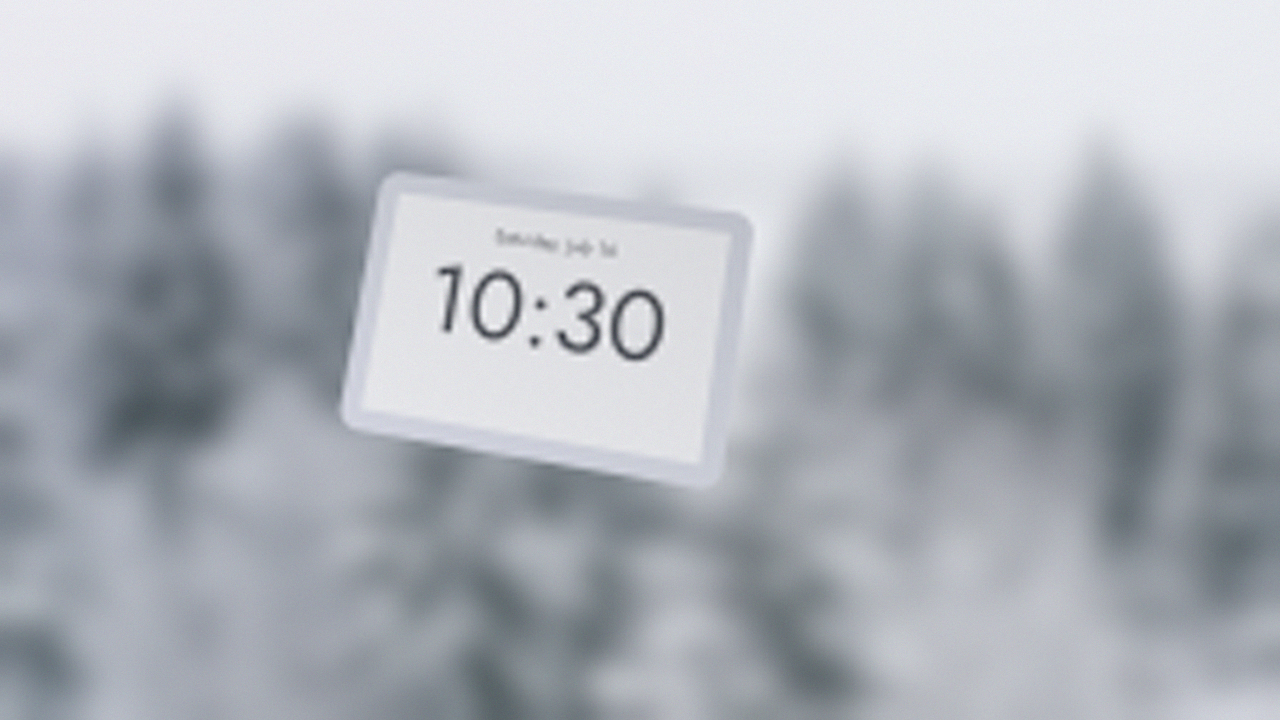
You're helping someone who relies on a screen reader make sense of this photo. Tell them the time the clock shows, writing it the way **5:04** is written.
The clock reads **10:30**
